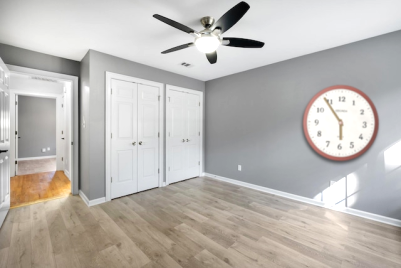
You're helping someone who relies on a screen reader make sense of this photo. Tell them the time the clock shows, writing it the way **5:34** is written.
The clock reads **5:54**
